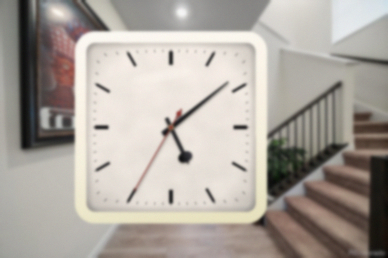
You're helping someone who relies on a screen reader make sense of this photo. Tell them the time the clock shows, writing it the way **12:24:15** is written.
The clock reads **5:08:35**
